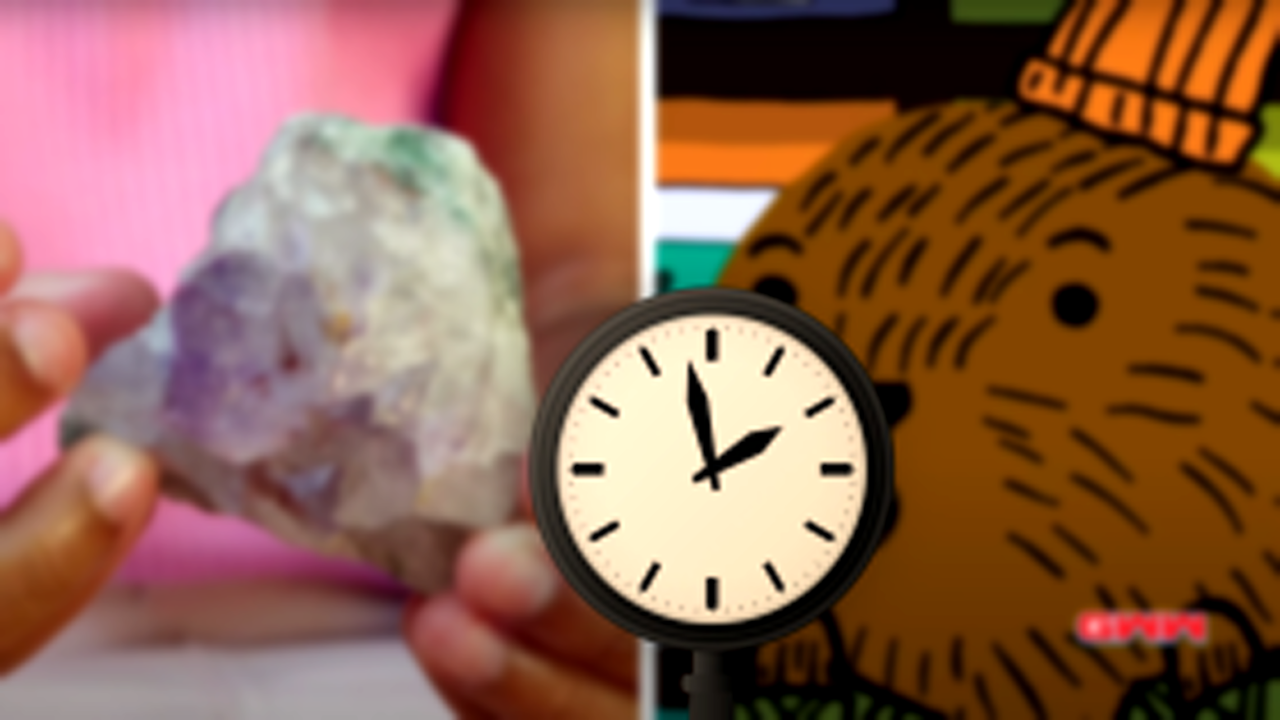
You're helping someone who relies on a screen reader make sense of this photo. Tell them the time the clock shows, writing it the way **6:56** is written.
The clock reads **1:58**
